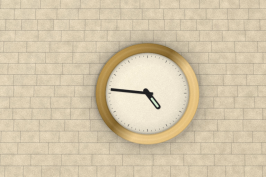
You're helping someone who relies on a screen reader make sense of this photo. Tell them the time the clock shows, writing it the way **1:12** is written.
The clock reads **4:46**
